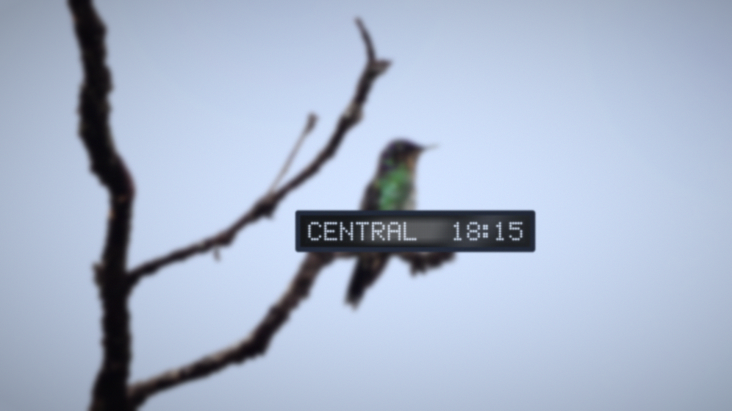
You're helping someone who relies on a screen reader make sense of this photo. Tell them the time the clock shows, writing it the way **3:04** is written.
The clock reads **18:15**
